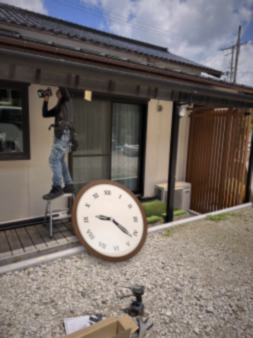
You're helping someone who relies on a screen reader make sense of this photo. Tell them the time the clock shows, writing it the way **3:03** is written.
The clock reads **9:22**
